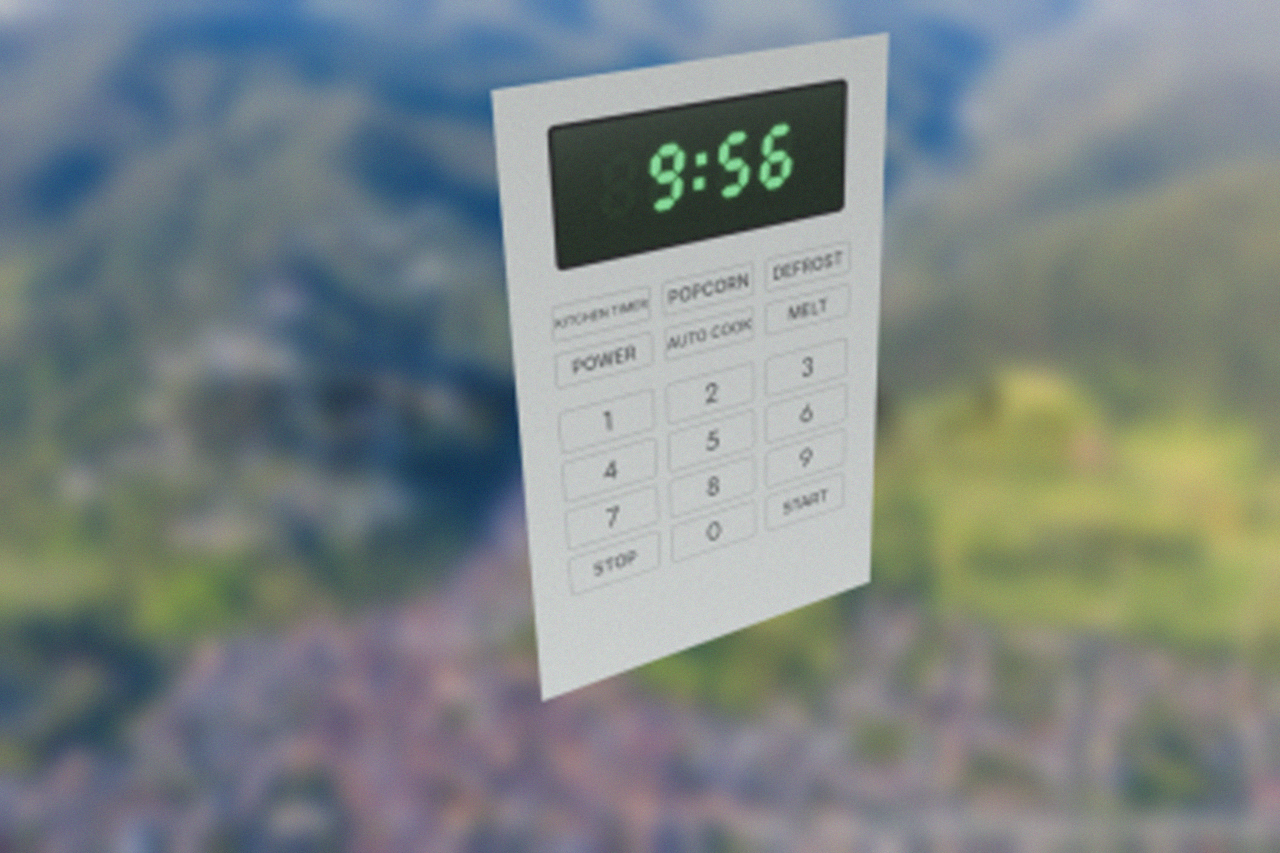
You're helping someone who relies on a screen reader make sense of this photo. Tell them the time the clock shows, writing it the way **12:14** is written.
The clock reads **9:56**
